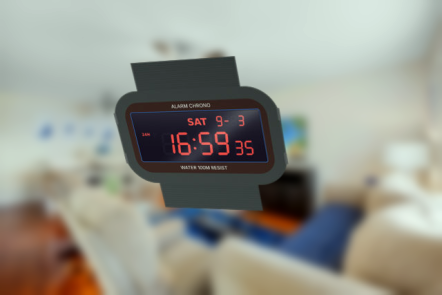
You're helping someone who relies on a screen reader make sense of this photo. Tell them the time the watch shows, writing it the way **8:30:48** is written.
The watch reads **16:59:35**
